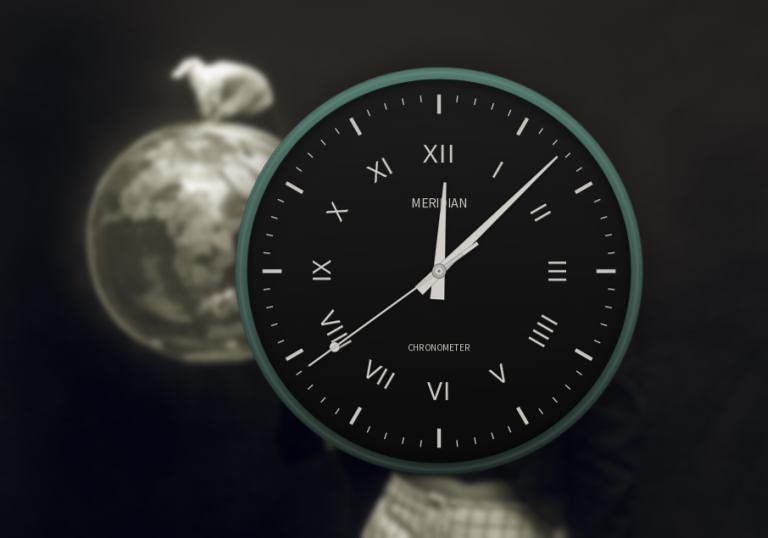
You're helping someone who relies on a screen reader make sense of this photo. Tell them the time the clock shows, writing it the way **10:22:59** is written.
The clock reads **12:07:39**
